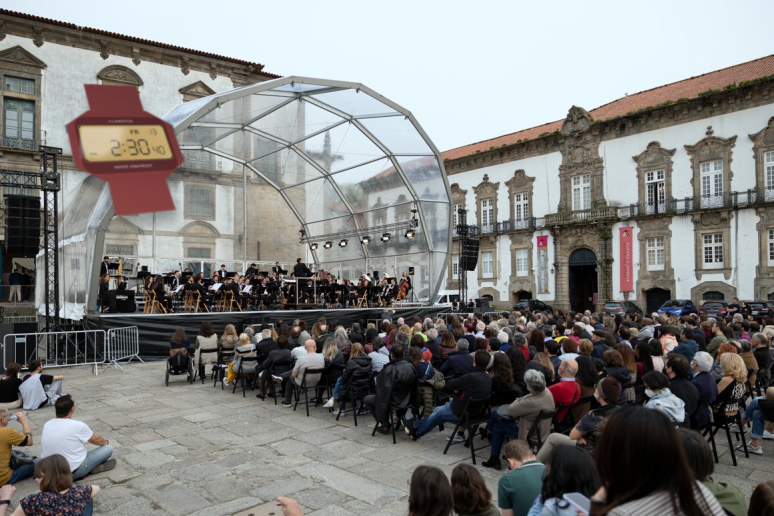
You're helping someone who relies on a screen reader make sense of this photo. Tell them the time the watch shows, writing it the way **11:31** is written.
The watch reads **2:30**
